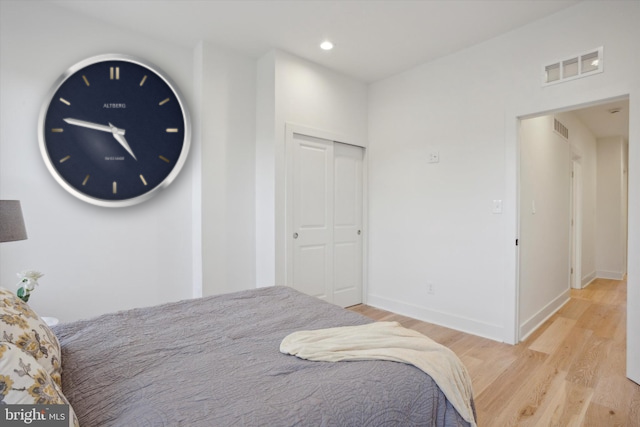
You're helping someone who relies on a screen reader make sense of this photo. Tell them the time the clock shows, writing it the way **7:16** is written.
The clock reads **4:47**
